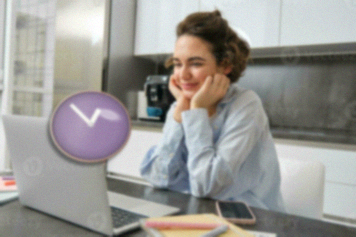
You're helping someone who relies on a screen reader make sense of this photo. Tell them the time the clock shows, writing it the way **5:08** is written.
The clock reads **12:53**
